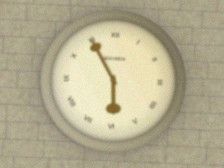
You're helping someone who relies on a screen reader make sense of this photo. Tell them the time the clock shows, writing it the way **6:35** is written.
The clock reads **5:55**
